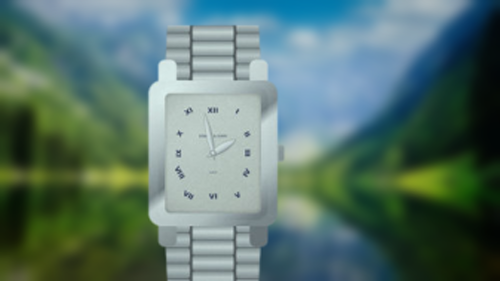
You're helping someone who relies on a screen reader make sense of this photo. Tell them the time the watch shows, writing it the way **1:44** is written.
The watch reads **1:58**
